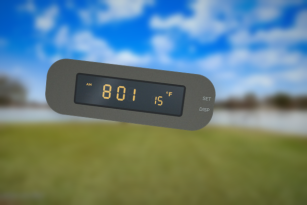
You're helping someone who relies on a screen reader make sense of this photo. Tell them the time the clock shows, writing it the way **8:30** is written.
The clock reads **8:01**
